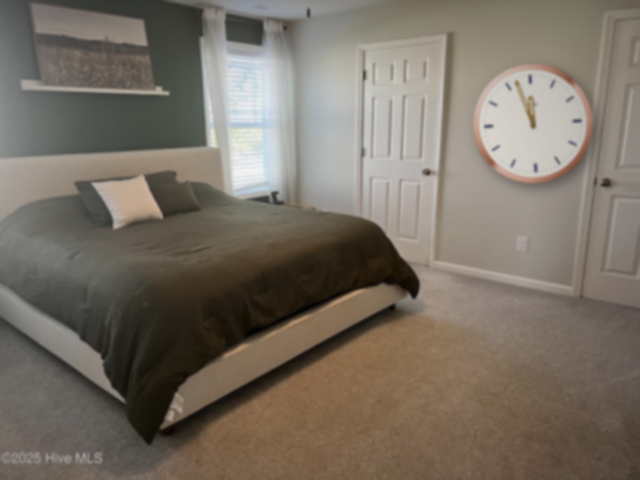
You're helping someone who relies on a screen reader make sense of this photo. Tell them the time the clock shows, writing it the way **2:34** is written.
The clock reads **11:57**
